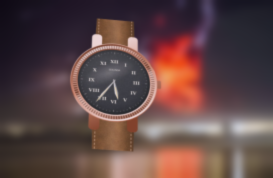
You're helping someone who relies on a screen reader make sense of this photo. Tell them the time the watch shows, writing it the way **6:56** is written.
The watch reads **5:36**
